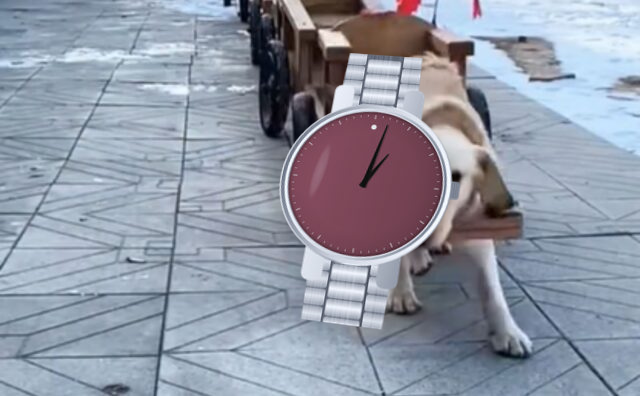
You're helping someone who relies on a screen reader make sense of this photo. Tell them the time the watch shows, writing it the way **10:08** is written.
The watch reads **1:02**
